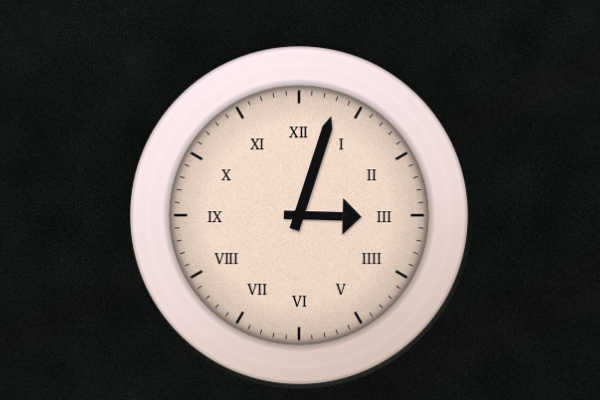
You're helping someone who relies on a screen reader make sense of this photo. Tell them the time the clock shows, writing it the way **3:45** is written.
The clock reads **3:03**
